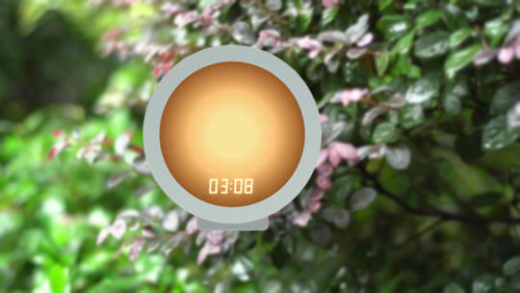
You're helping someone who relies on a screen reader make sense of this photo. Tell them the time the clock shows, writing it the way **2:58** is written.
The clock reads **3:08**
